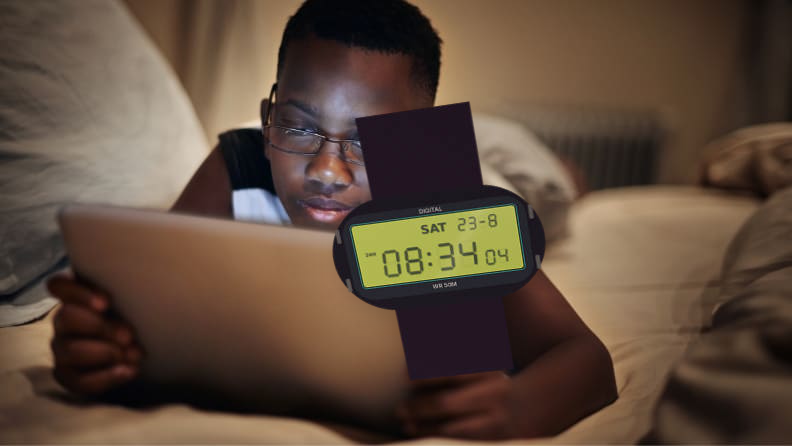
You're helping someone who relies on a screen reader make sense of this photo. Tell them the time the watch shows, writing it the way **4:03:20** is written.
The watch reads **8:34:04**
